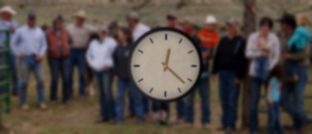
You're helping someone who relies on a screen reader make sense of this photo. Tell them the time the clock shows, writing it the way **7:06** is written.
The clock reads **12:22**
